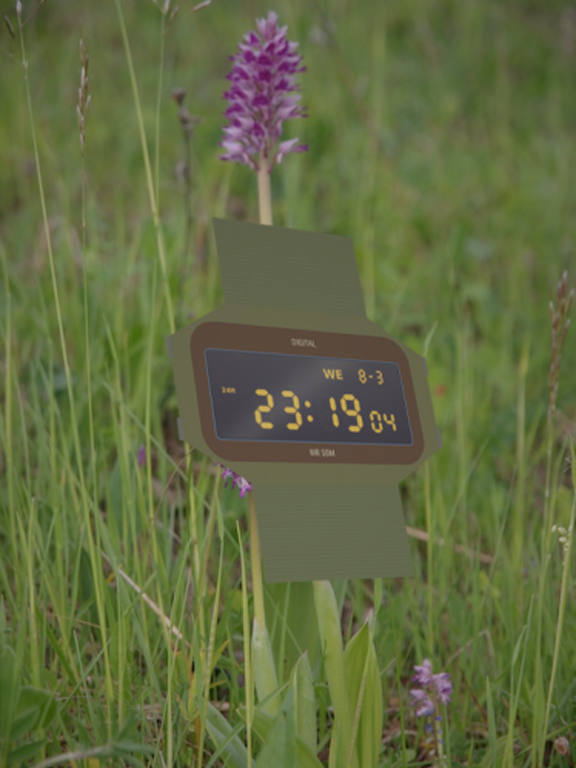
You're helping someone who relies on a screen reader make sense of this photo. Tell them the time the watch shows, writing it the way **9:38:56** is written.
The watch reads **23:19:04**
